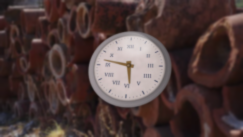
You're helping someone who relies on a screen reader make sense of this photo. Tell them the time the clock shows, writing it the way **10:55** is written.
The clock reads **5:47**
